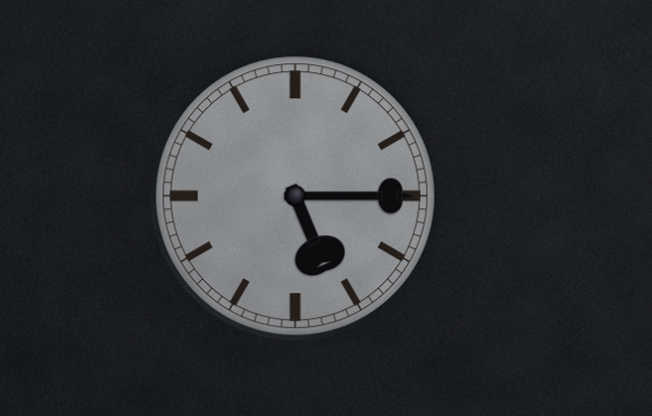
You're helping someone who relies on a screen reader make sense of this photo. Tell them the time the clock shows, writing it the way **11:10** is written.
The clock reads **5:15**
